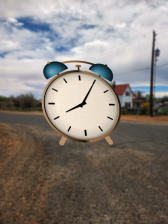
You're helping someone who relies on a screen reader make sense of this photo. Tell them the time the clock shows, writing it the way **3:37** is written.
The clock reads **8:05**
